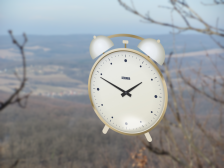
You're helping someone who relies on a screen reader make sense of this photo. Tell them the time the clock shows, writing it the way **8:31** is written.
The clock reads **1:49**
